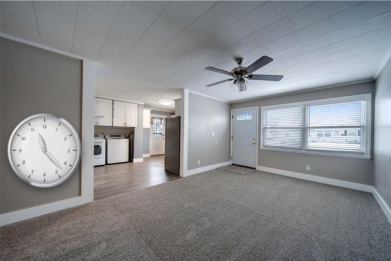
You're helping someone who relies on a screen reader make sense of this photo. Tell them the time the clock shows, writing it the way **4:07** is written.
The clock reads **11:23**
